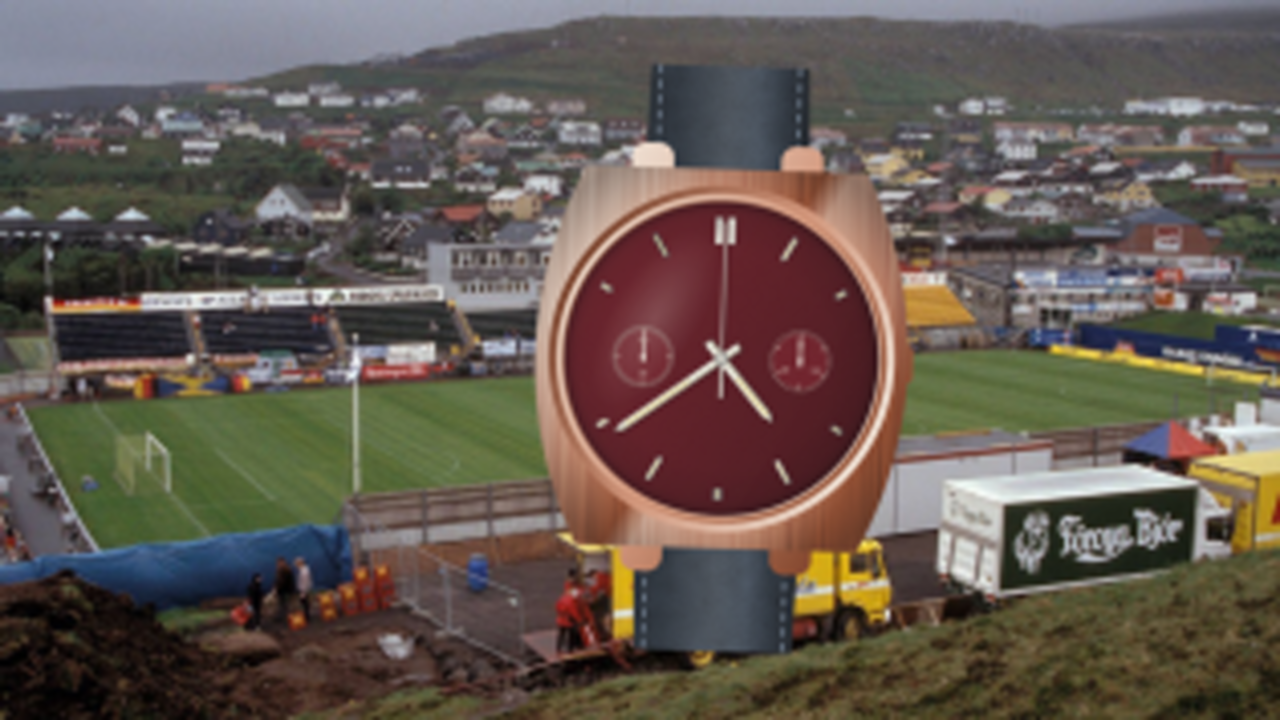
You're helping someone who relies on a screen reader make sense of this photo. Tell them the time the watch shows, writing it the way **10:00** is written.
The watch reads **4:39**
